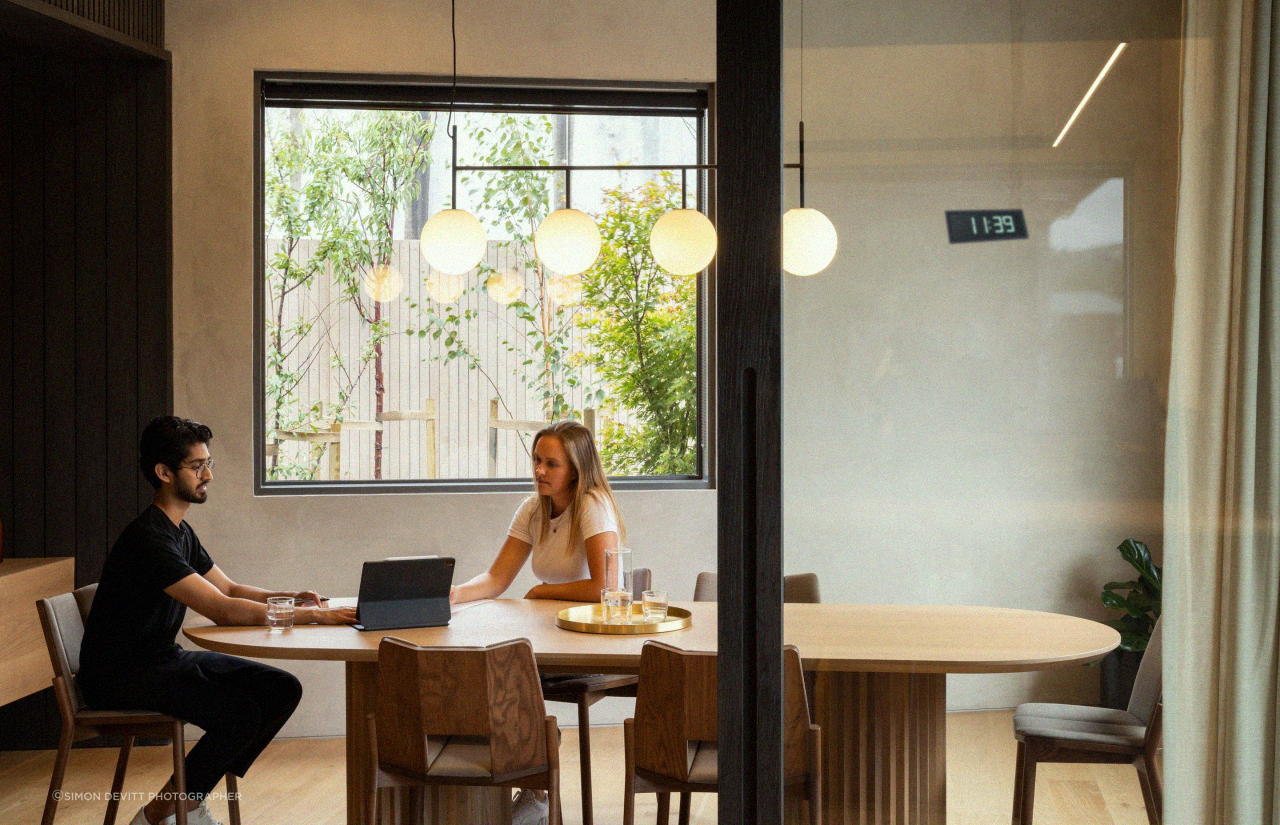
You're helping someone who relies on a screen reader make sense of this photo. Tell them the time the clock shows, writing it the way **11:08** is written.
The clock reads **11:39**
